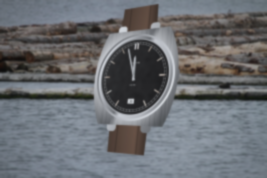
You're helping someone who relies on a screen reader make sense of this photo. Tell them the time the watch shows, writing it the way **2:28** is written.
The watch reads **11:57**
